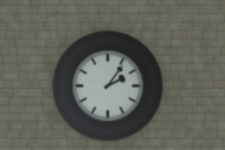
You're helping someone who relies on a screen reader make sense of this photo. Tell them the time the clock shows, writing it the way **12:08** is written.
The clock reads **2:06**
